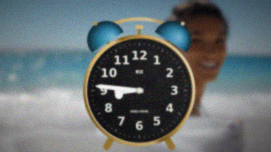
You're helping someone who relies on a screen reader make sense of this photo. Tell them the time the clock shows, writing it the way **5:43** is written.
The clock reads **8:46**
